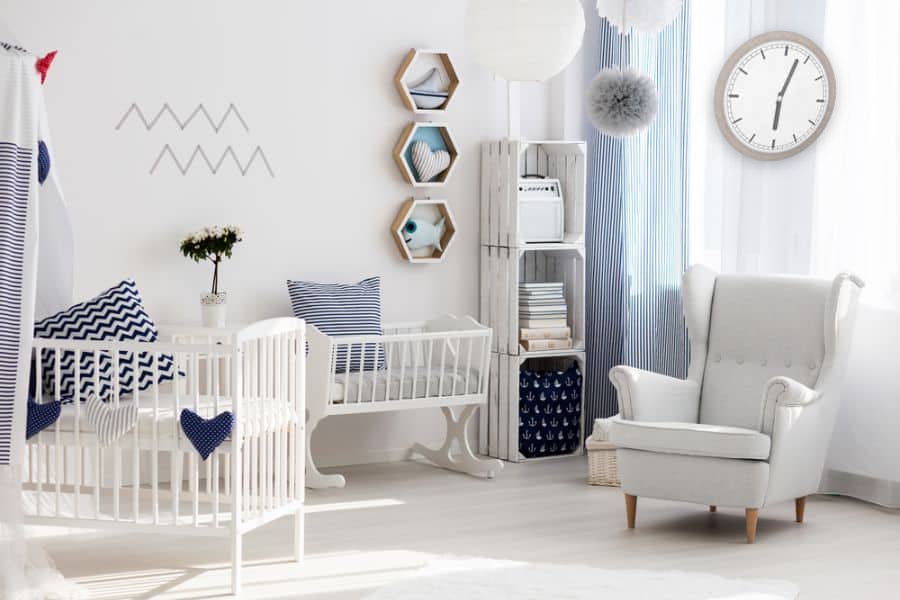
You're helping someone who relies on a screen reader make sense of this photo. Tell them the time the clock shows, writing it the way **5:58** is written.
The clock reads **6:03**
